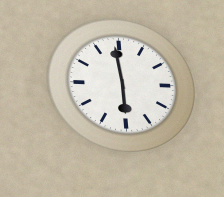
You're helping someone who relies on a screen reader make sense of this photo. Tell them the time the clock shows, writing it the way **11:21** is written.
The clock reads **5:59**
